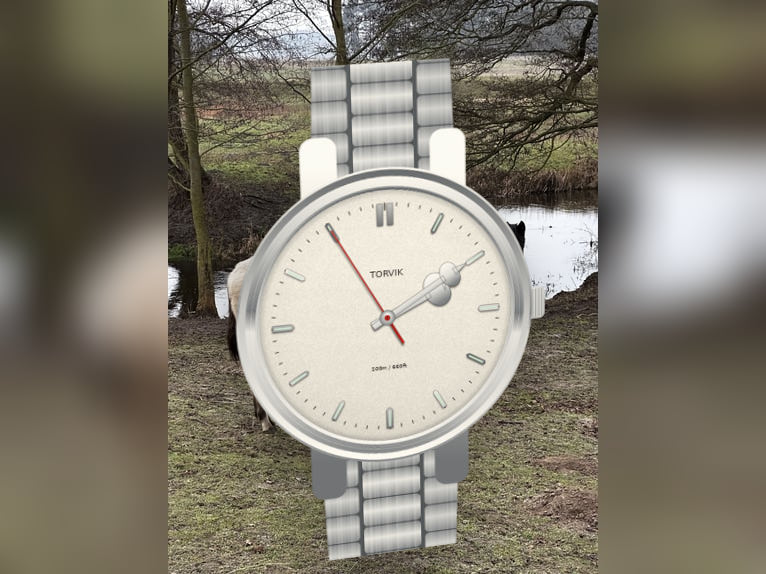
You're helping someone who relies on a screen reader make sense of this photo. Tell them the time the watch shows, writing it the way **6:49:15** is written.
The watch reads **2:09:55**
